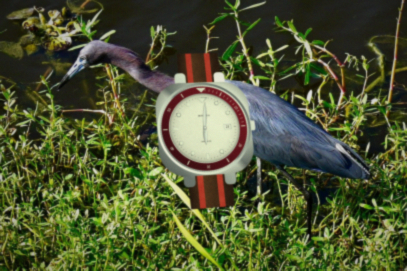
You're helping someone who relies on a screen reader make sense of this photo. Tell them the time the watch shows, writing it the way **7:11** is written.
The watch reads **6:01**
